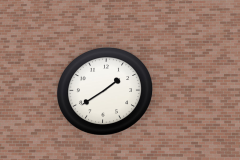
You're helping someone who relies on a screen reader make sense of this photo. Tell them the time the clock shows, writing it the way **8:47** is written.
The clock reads **1:39**
